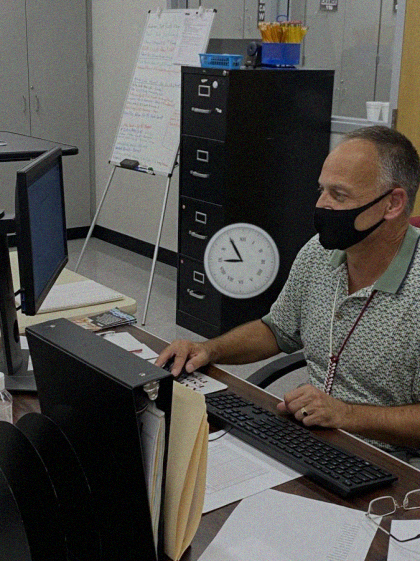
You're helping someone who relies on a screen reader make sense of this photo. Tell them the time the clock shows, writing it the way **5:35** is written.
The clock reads **8:55**
